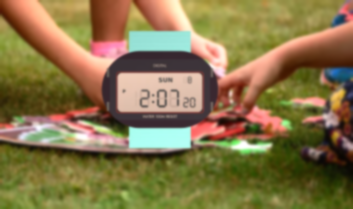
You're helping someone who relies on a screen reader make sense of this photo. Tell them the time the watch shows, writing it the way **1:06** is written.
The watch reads **2:07**
